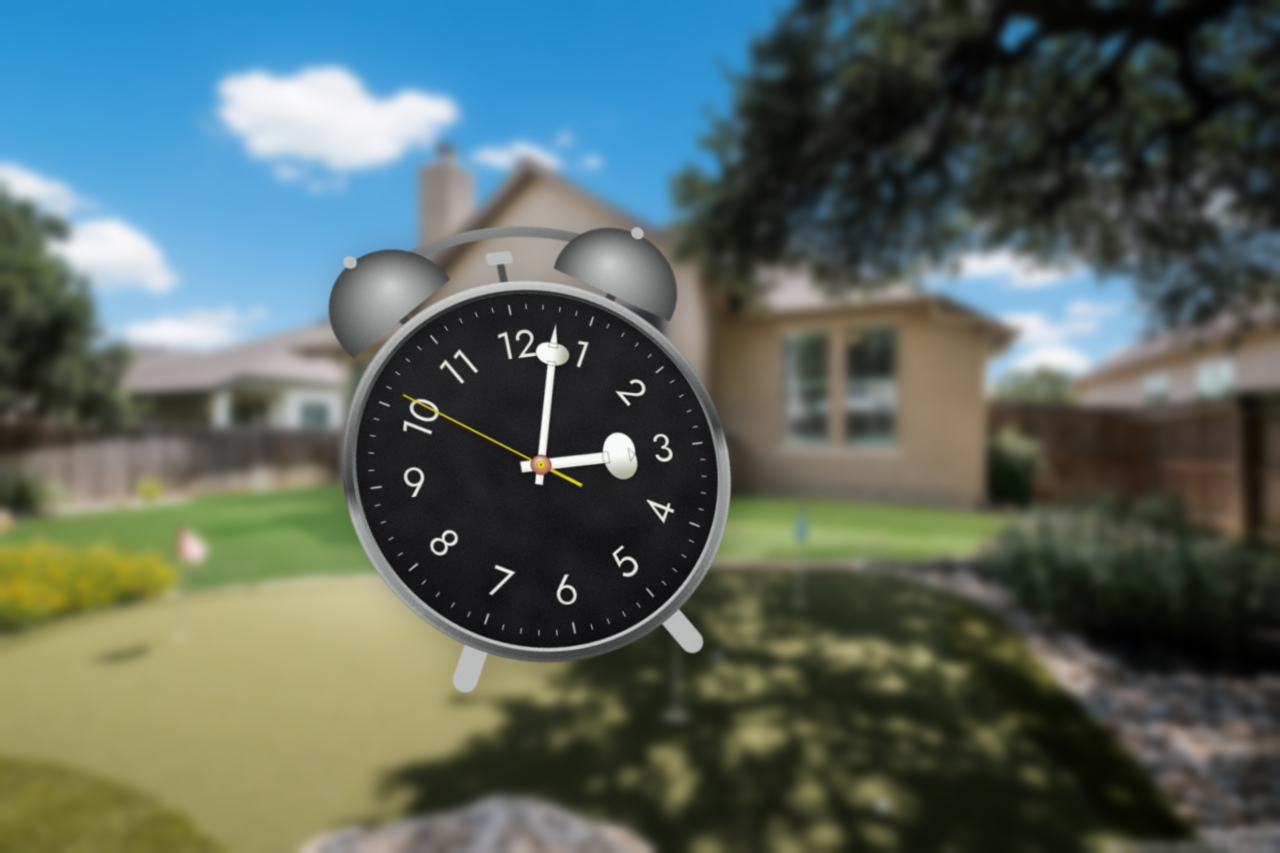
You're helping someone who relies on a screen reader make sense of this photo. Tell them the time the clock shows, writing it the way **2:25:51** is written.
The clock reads **3:02:51**
